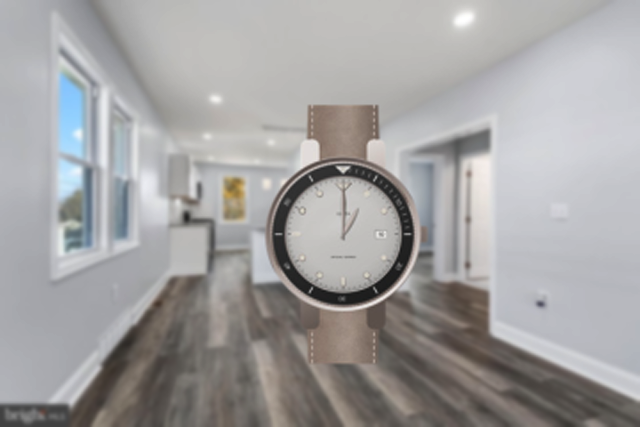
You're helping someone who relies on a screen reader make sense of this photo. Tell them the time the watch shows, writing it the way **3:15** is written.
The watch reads **1:00**
